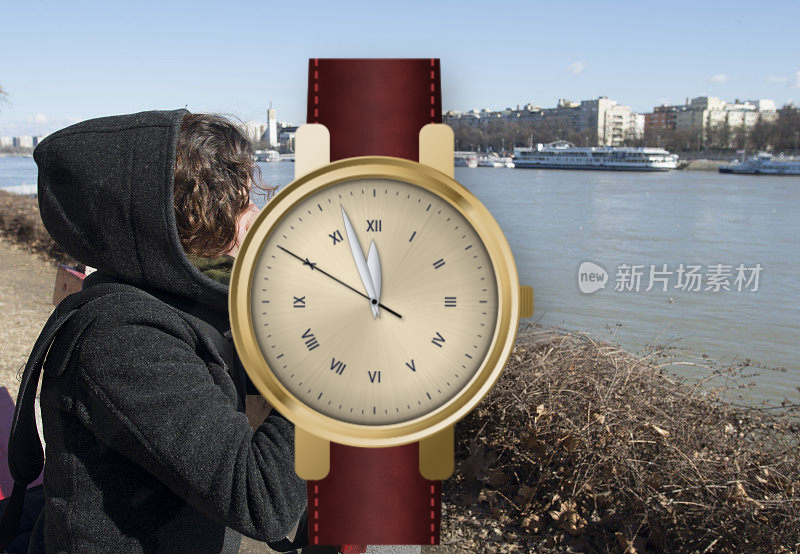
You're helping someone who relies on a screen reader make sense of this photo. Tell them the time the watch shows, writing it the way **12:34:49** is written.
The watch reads **11:56:50**
